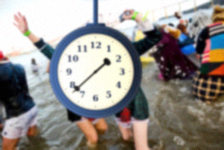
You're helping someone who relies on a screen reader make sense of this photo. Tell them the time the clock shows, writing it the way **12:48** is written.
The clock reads **1:38**
